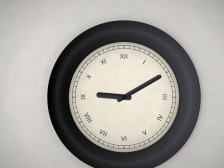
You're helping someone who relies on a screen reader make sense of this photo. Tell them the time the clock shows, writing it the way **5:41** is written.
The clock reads **9:10**
